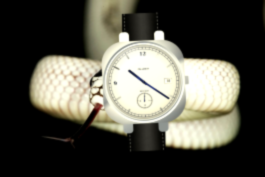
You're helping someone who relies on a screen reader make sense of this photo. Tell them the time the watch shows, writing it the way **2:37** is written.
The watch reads **10:21**
